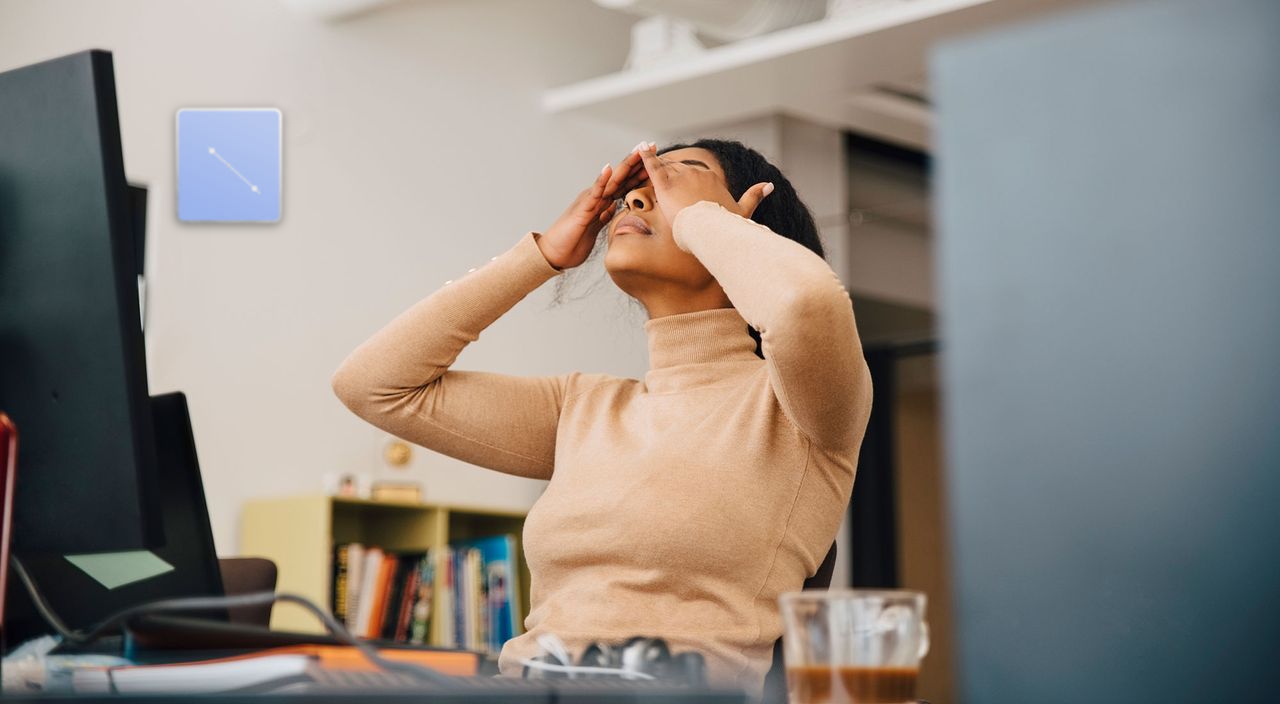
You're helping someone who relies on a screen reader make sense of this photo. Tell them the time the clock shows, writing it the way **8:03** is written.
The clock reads **10:22**
